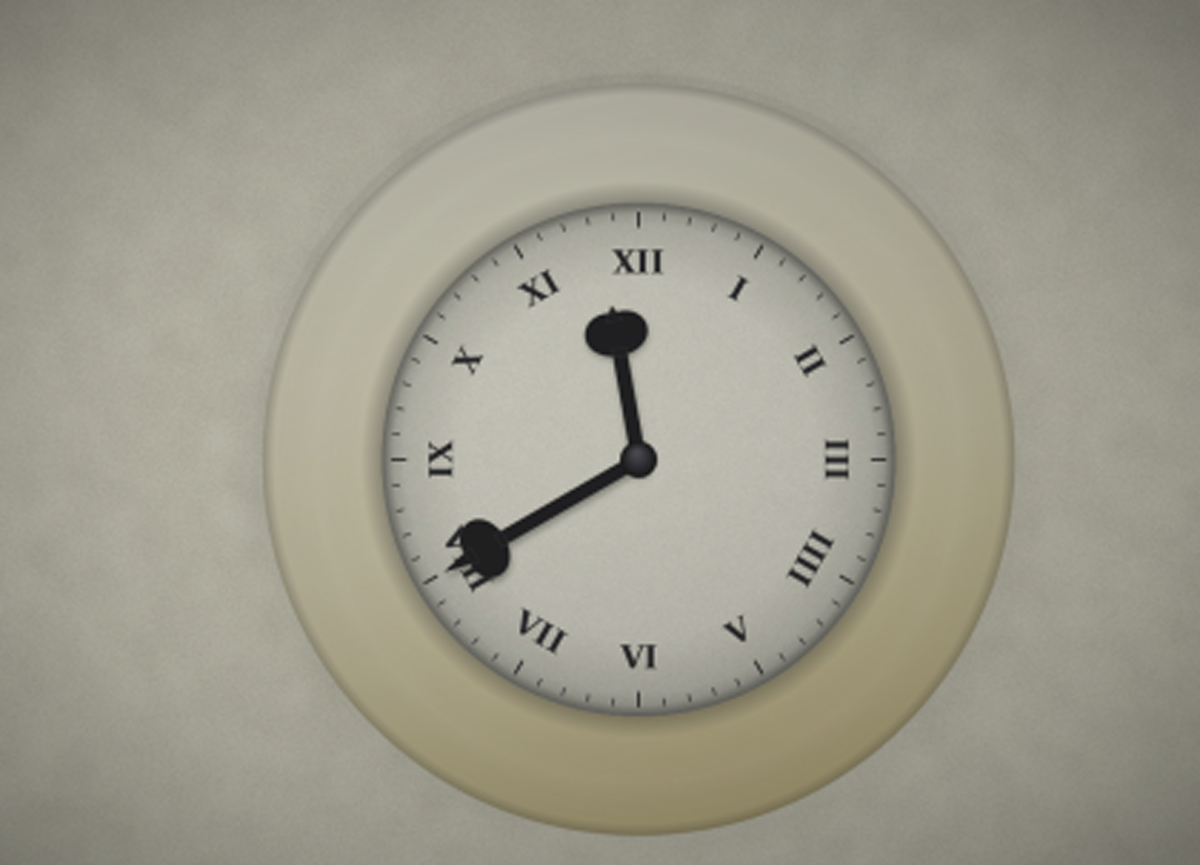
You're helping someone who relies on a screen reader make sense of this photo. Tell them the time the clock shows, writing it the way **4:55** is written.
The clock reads **11:40**
